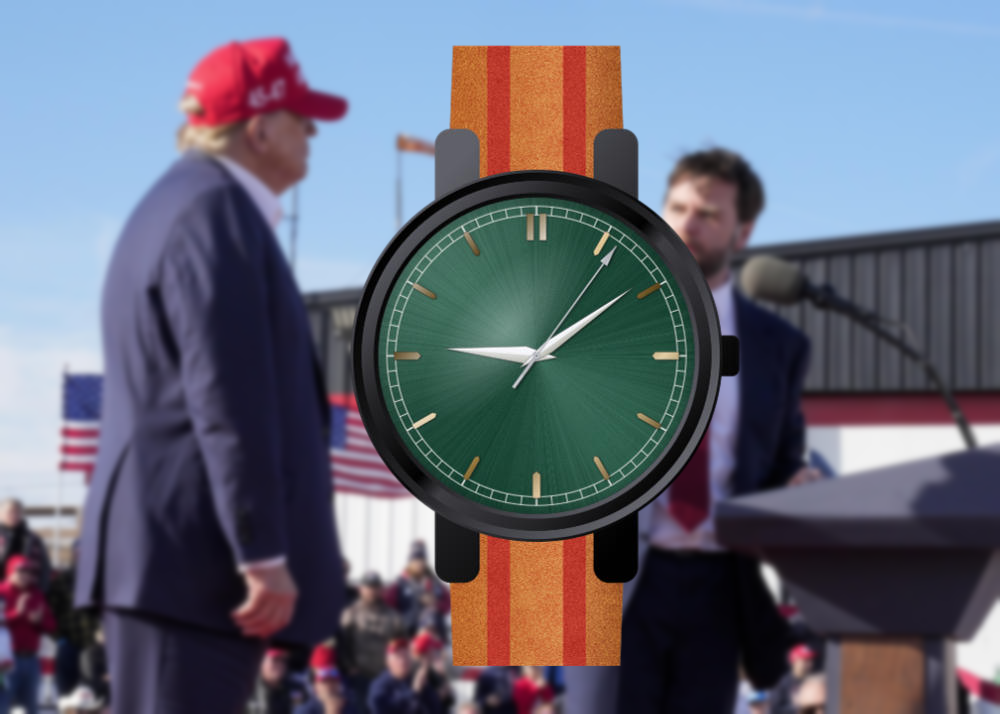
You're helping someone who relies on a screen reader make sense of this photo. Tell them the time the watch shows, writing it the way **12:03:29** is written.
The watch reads **9:09:06**
